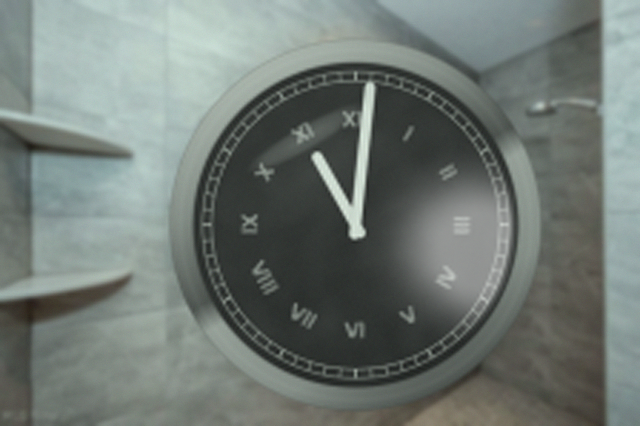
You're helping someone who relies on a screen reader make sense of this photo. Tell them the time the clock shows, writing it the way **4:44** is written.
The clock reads **11:01**
